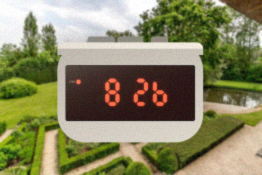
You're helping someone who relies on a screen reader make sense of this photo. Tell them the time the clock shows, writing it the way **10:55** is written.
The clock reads **8:26**
